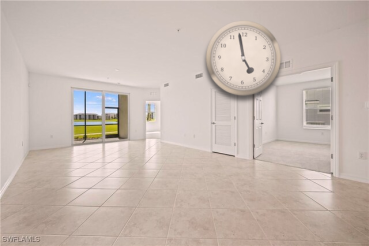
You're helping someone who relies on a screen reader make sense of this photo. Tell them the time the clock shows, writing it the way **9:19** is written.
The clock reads **4:58**
